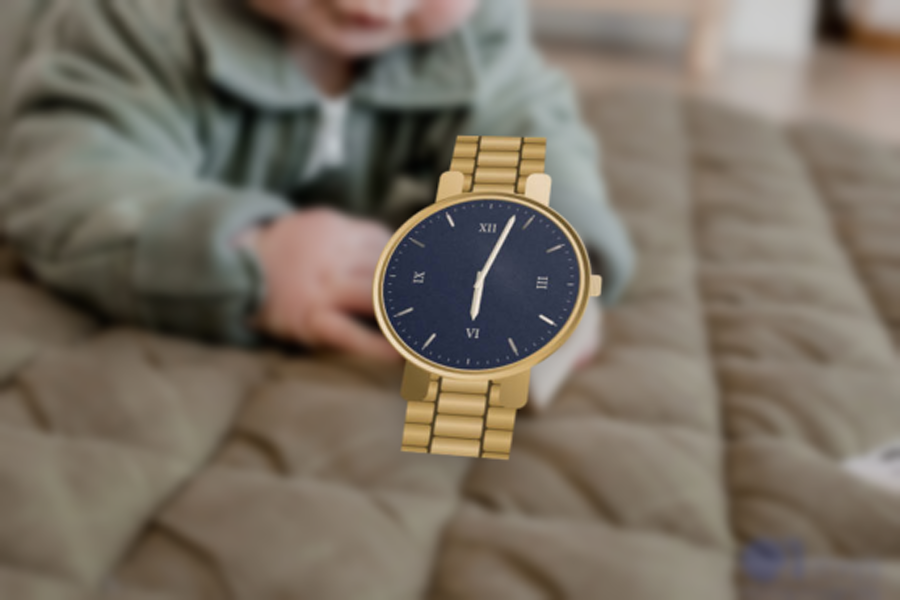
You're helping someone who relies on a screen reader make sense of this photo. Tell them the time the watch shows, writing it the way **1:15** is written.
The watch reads **6:03**
